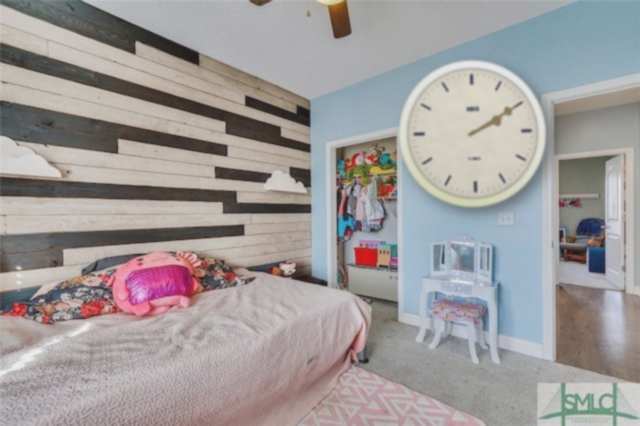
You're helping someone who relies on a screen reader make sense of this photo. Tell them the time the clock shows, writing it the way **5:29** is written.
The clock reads **2:10**
